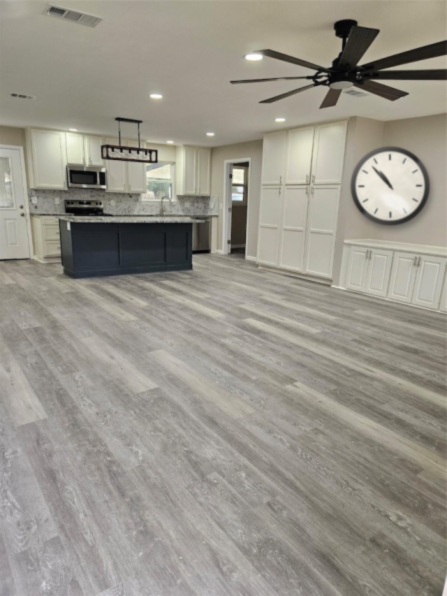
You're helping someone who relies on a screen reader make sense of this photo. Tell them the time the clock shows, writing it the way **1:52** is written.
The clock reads **10:53**
